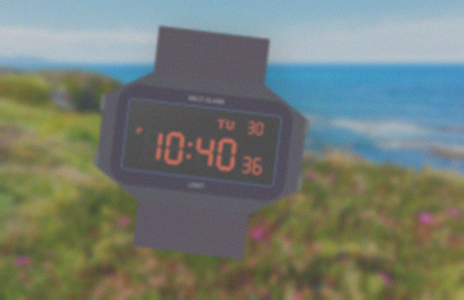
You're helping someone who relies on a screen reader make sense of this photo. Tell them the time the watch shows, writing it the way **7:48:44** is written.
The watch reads **10:40:36**
